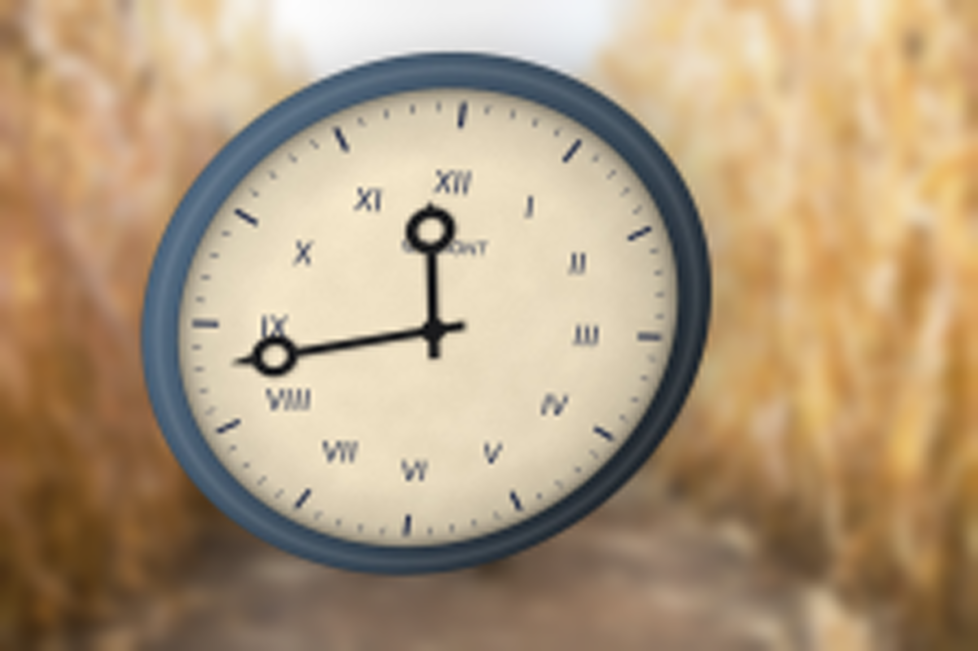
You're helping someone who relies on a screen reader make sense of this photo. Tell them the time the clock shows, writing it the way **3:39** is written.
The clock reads **11:43**
